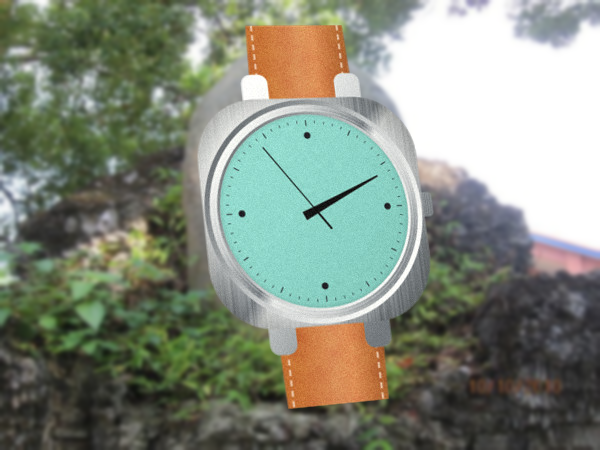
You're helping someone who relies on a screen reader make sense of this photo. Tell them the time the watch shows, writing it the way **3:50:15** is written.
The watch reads **2:10:54**
